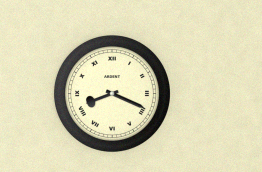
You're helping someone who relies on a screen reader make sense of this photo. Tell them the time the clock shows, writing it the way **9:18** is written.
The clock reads **8:19**
